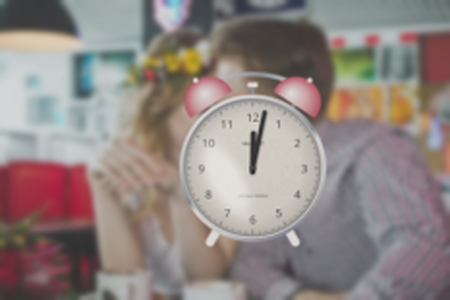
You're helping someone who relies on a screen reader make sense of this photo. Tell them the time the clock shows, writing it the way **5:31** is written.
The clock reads **12:02**
